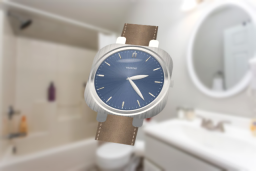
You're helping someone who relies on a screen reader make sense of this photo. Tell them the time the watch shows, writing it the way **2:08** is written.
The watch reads **2:23**
